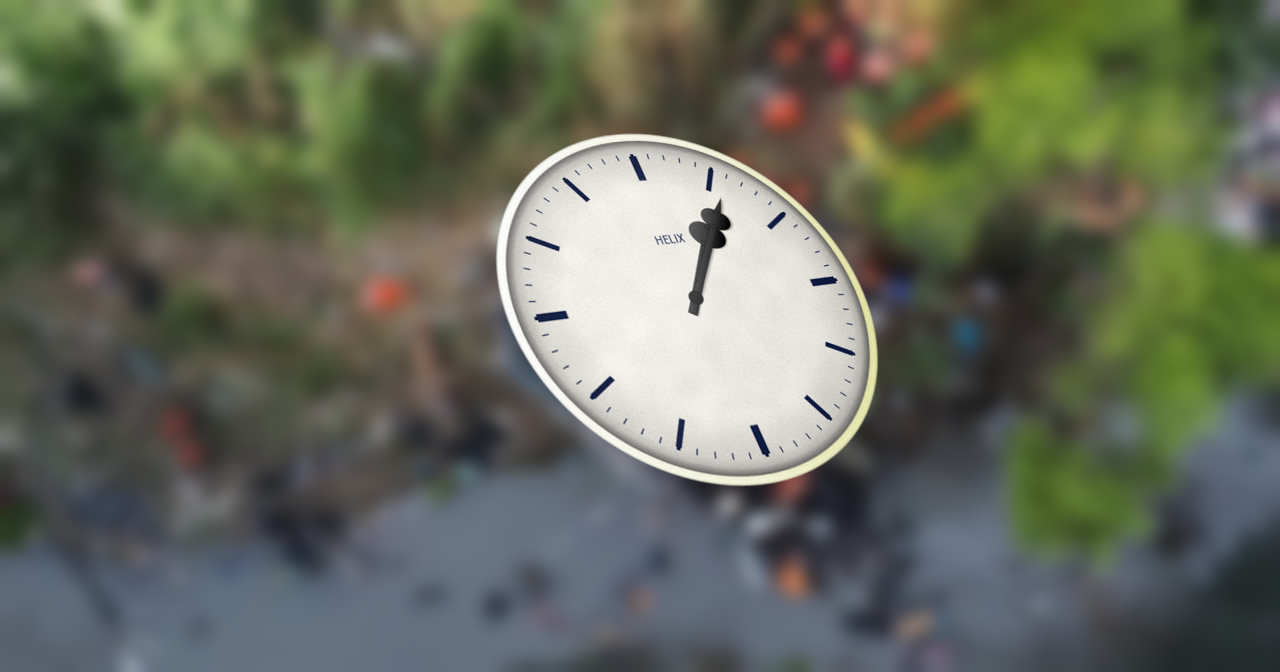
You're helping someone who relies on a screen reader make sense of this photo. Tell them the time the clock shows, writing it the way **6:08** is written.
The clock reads **1:06**
